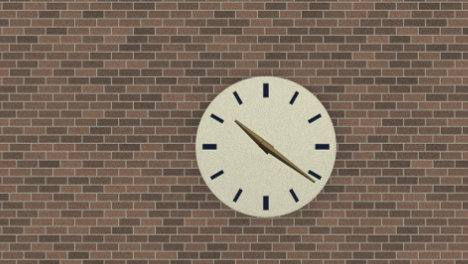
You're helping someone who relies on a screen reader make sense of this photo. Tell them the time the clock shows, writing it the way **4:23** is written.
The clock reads **10:21**
